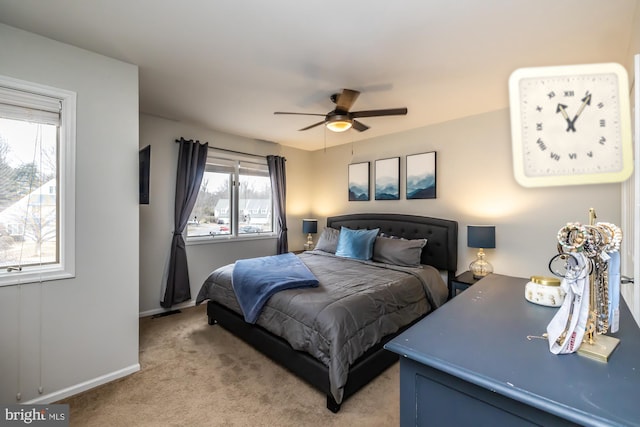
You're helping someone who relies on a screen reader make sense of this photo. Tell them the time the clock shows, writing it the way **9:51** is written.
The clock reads **11:06**
